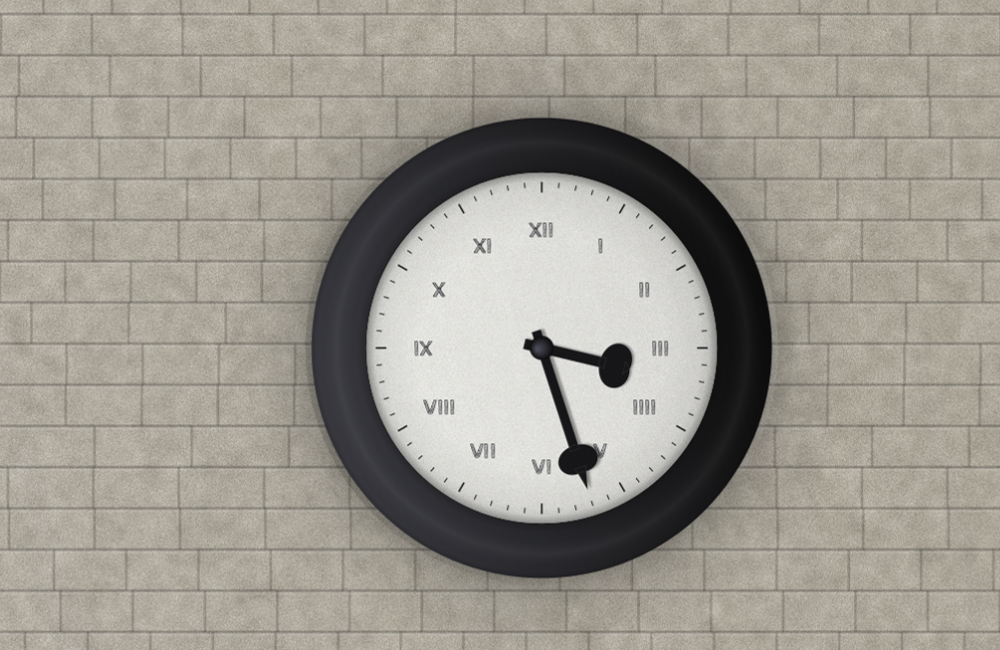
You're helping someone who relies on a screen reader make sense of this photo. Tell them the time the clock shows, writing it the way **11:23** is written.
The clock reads **3:27**
